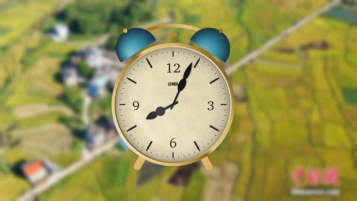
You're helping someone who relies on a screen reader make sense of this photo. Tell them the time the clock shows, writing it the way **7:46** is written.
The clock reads **8:04**
